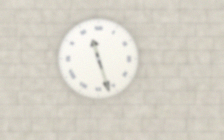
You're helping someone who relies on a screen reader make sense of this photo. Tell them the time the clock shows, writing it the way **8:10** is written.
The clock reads **11:27**
